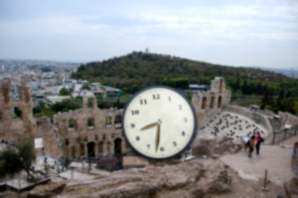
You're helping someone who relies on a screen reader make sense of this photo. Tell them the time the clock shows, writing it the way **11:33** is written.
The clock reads **8:32**
